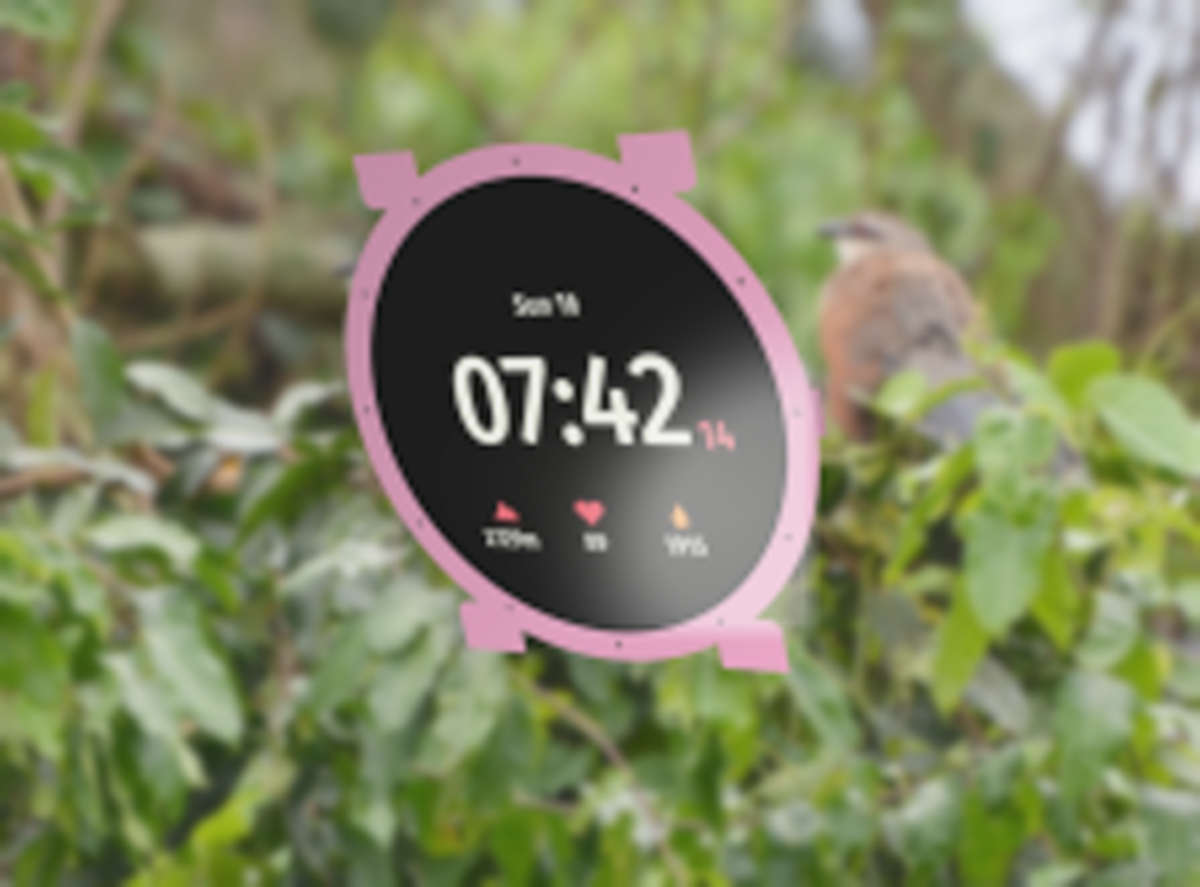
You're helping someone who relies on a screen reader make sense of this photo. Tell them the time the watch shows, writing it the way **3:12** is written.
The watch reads **7:42**
